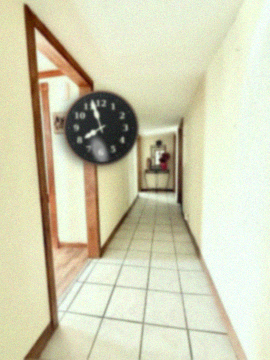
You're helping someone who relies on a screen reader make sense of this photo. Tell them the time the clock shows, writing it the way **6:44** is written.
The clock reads **7:57**
